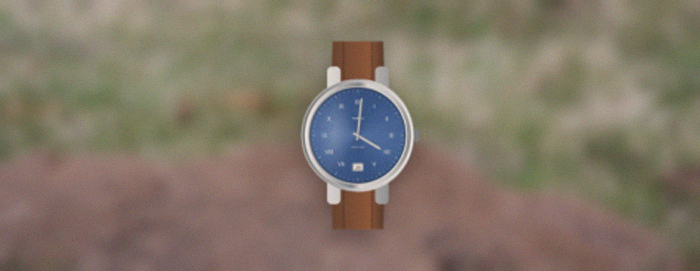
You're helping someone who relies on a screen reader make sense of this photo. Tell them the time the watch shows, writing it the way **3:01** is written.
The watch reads **4:01**
